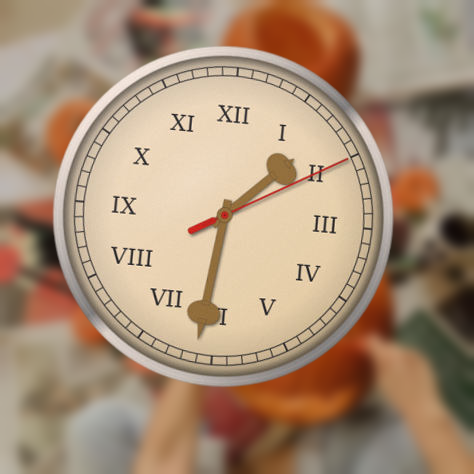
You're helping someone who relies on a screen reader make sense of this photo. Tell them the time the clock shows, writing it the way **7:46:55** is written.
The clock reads **1:31:10**
